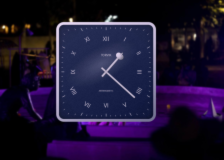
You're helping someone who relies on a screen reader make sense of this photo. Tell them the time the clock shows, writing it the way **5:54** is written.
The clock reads **1:22**
